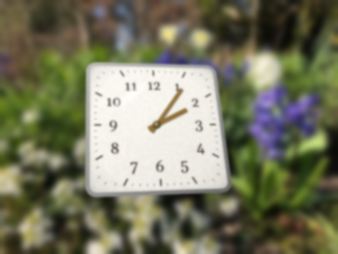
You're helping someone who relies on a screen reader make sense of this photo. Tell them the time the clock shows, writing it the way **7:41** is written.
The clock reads **2:06**
